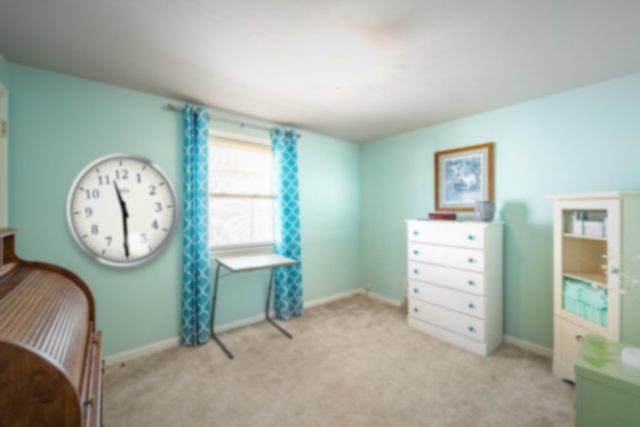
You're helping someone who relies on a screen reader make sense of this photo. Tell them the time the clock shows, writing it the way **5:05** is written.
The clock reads **11:30**
